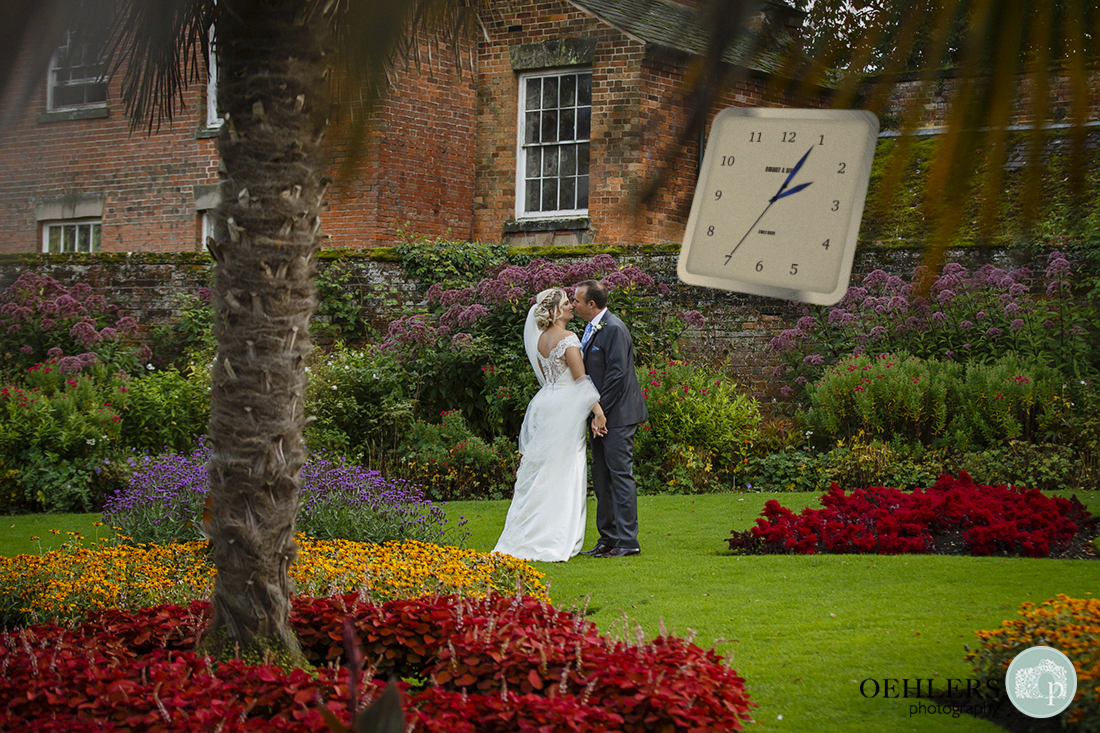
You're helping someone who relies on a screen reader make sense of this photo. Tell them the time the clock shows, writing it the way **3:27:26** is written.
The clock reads **2:04:35**
